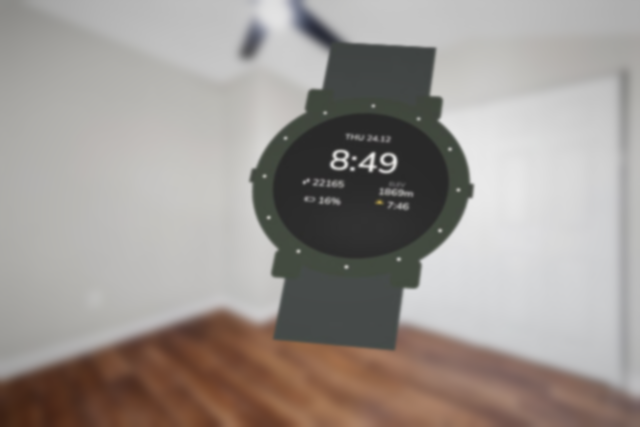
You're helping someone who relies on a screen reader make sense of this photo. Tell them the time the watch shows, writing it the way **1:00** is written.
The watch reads **8:49**
